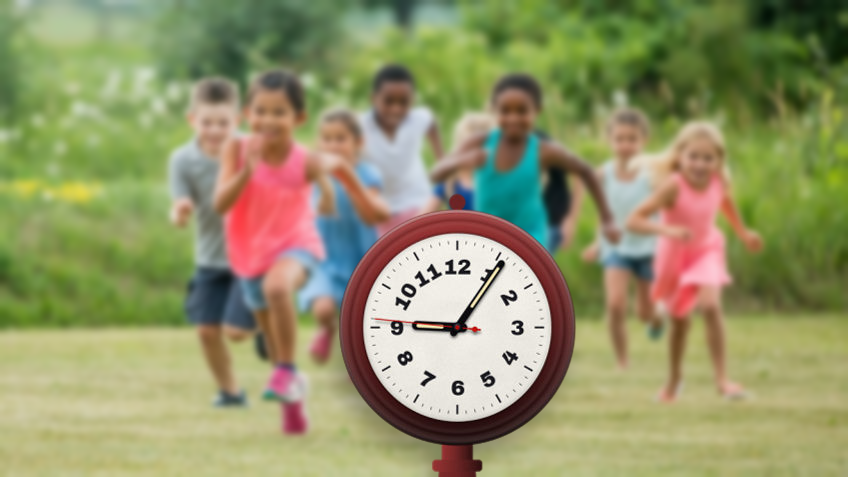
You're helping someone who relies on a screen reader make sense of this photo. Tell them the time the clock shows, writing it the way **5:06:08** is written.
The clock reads **9:05:46**
